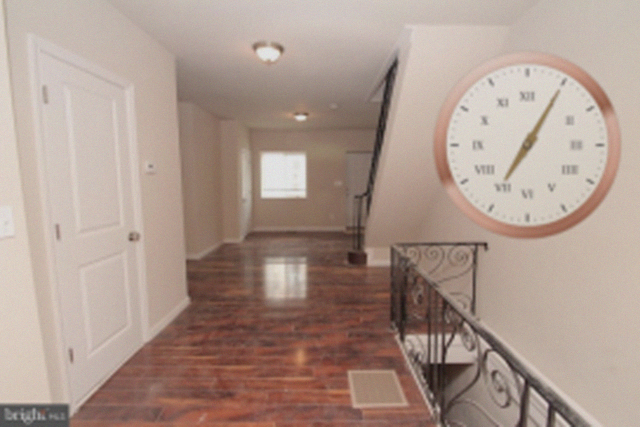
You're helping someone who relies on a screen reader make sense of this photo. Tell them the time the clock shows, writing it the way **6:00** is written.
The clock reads **7:05**
